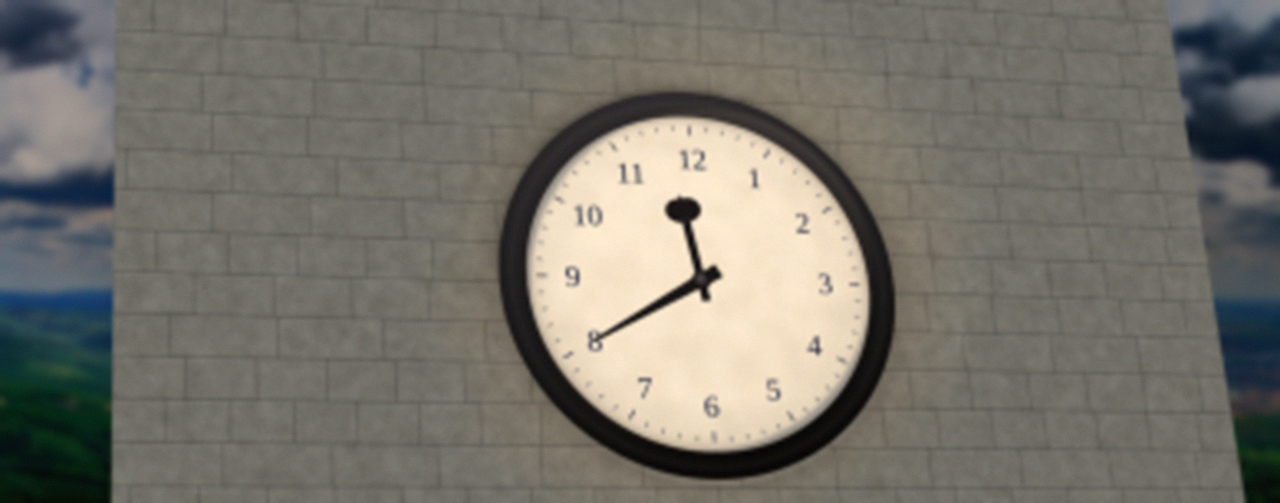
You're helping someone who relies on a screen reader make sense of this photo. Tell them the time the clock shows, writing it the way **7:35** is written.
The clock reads **11:40**
